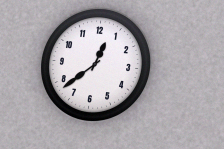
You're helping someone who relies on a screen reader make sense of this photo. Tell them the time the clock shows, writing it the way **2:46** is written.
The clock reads **12:38**
